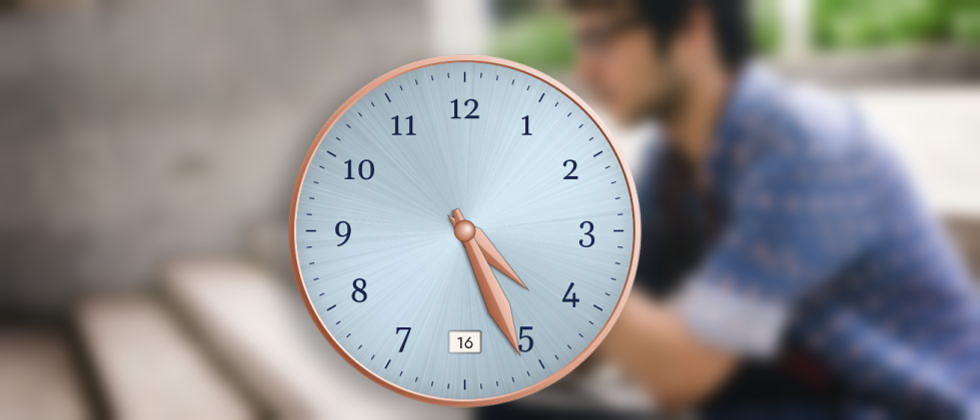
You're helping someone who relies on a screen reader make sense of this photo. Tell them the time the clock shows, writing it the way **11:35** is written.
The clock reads **4:26**
